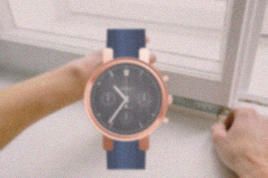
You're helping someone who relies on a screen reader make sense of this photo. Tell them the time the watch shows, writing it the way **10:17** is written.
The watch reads **10:36**
